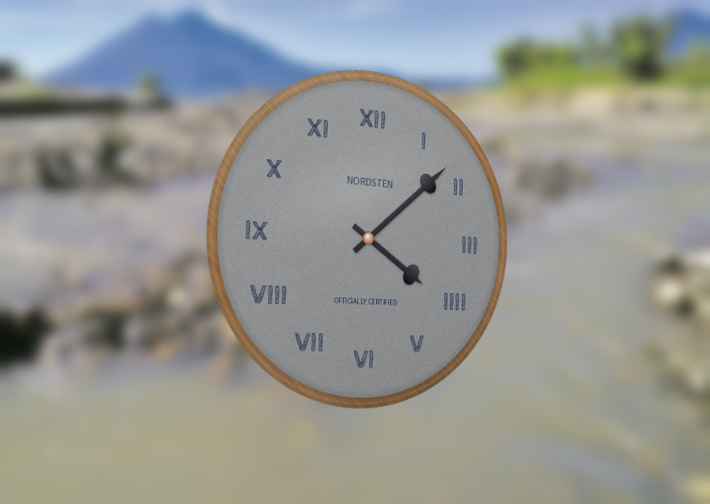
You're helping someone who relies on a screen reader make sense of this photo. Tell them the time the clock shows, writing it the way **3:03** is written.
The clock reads **4:08**
